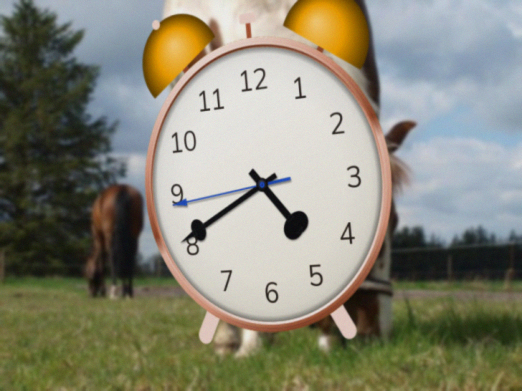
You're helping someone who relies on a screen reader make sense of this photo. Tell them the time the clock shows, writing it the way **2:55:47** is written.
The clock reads **4:40:44**
